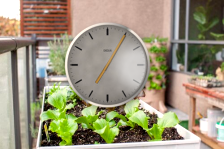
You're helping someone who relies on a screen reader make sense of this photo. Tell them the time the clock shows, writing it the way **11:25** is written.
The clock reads **7:05**
